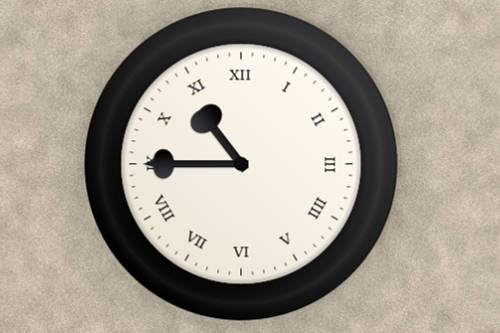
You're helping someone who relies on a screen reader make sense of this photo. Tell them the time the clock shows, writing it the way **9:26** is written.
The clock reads **10:45**
